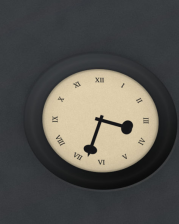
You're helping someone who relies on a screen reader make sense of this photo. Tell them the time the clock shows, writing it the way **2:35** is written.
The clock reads **3:33**
